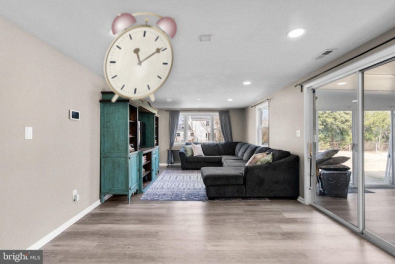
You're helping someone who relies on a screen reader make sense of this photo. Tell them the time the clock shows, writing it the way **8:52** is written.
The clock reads **11:09**
